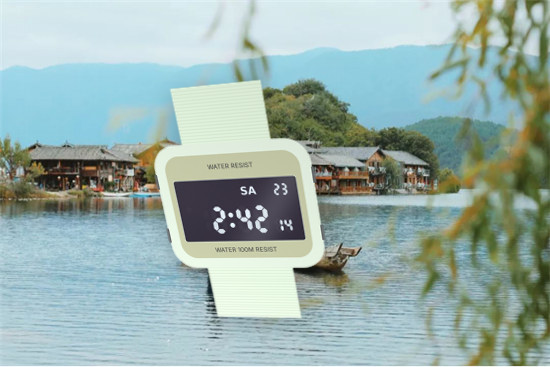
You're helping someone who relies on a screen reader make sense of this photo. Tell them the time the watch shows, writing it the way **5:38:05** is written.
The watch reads **2:42:14**
